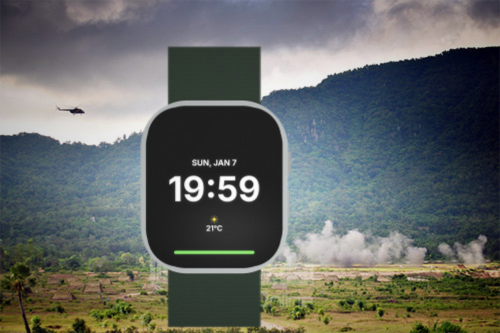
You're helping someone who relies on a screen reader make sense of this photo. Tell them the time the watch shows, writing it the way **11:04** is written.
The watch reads **19:59**
